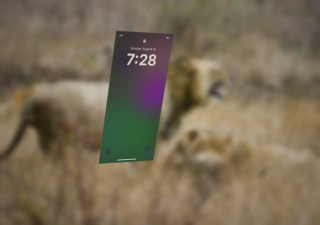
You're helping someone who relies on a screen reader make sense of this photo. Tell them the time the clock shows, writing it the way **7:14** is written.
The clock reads **7:28**
